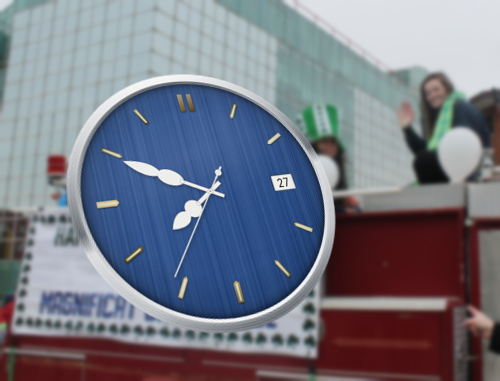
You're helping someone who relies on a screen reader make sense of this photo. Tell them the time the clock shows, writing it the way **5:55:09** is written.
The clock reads **7:49:36**
